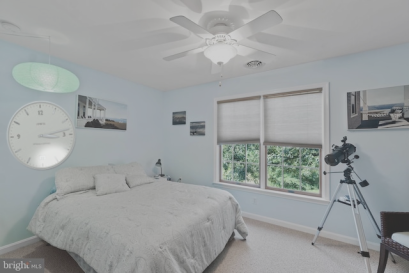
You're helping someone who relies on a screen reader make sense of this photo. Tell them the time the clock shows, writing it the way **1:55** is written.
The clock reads **3:13**
